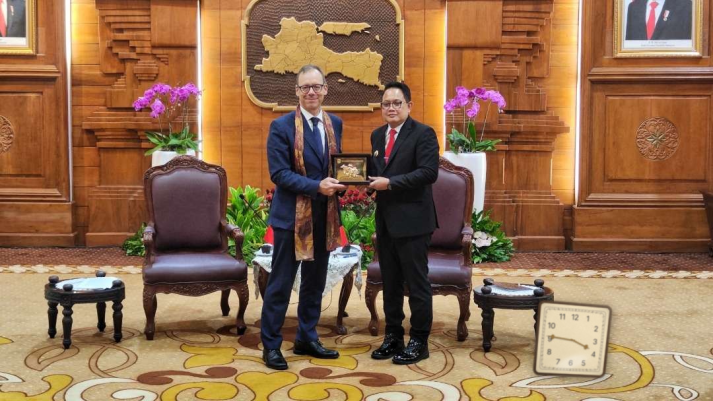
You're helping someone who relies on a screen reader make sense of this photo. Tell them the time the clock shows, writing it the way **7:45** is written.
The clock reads **3:46**
